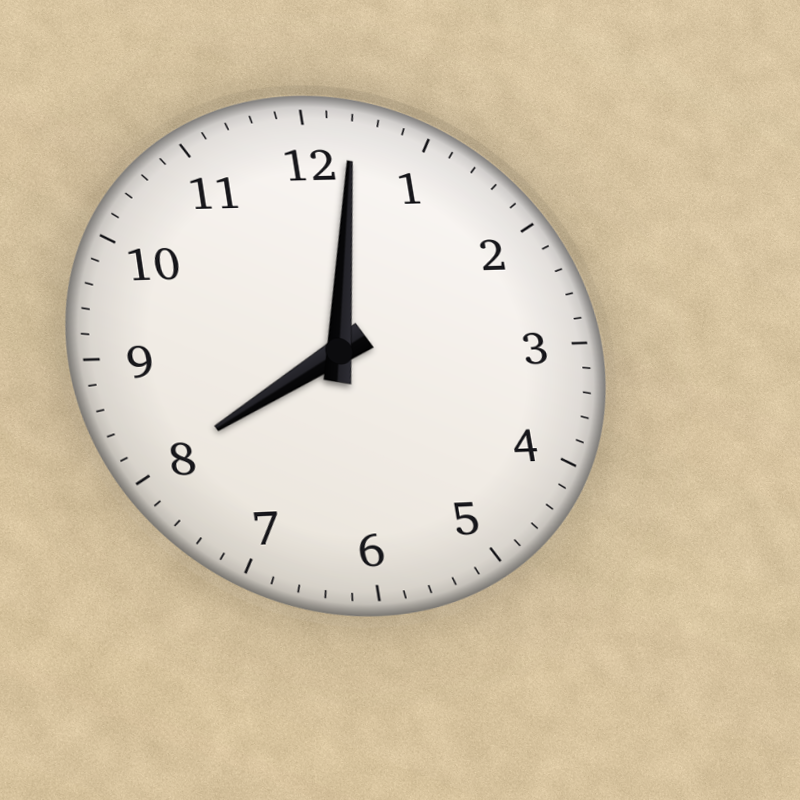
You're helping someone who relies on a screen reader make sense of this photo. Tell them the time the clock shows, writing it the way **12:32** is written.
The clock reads **8:02**
